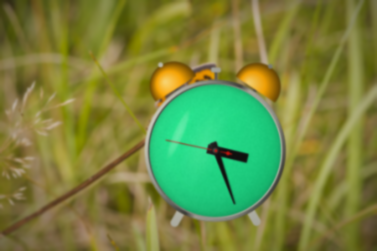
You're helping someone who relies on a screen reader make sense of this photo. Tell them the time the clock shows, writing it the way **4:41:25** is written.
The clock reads **3:26:47**
